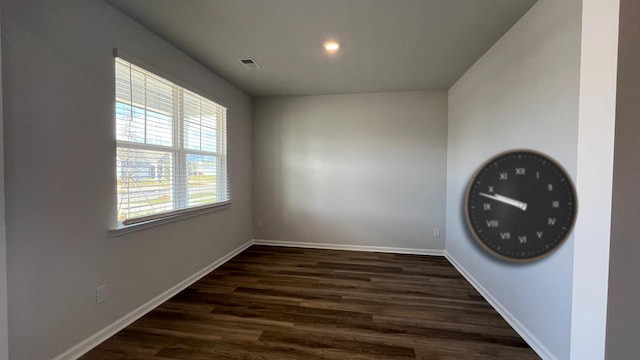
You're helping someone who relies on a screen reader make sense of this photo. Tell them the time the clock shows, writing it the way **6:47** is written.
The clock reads **9:48**
